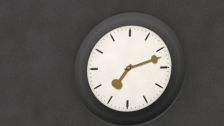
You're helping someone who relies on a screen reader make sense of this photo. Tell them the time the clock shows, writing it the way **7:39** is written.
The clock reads **7:12**
